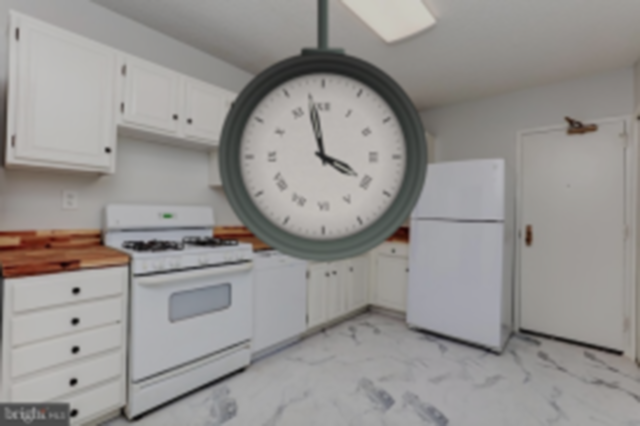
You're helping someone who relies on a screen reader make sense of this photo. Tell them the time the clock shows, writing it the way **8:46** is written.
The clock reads **3:58**
